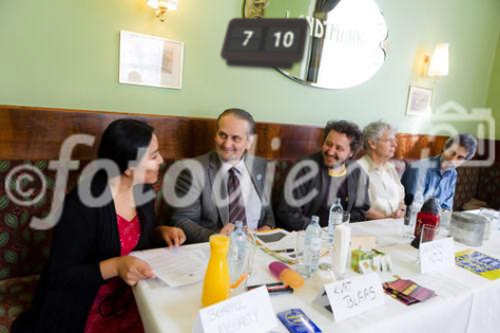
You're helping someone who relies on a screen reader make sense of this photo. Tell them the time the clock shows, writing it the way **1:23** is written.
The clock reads **7:10**
